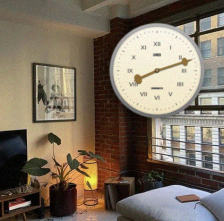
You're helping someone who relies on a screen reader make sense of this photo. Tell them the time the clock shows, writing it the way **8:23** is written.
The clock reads **8:12**
